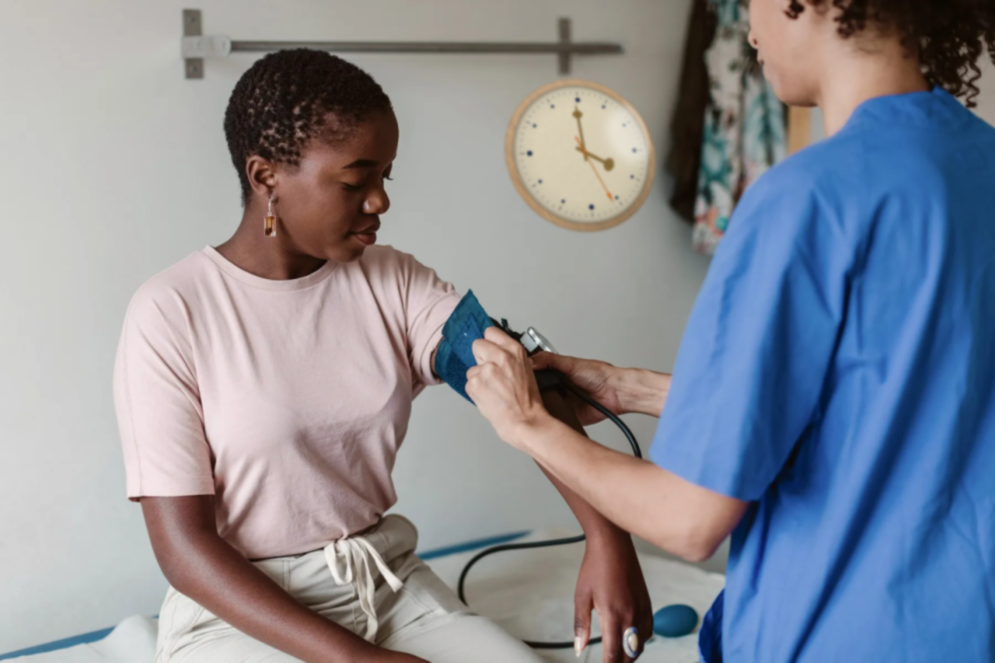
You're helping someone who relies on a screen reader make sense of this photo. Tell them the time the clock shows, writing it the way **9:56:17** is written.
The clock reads **3:59:26**
